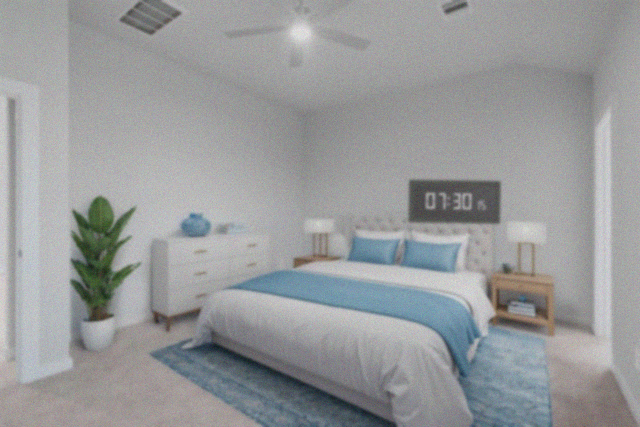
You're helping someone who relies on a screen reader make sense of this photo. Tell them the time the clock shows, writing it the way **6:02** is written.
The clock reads **7:30**
